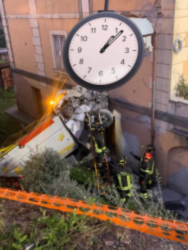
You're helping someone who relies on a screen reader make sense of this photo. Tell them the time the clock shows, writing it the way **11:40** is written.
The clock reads **1:07**
